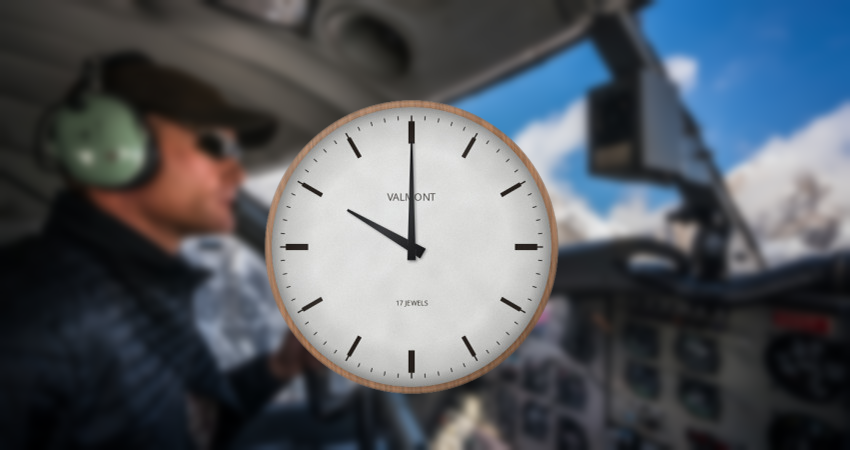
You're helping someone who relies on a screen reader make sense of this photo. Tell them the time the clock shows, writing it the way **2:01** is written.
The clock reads **10:00**
